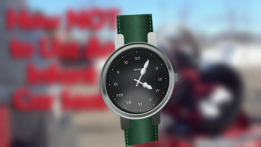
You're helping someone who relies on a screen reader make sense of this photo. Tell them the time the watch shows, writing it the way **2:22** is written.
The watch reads **4:05**
